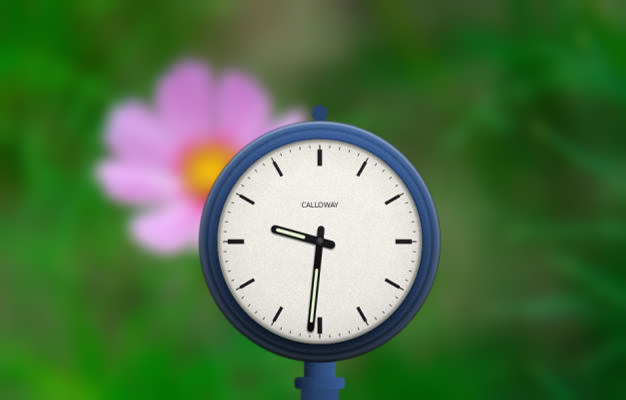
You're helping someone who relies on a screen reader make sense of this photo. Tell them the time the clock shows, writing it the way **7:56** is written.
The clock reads **9:31**
